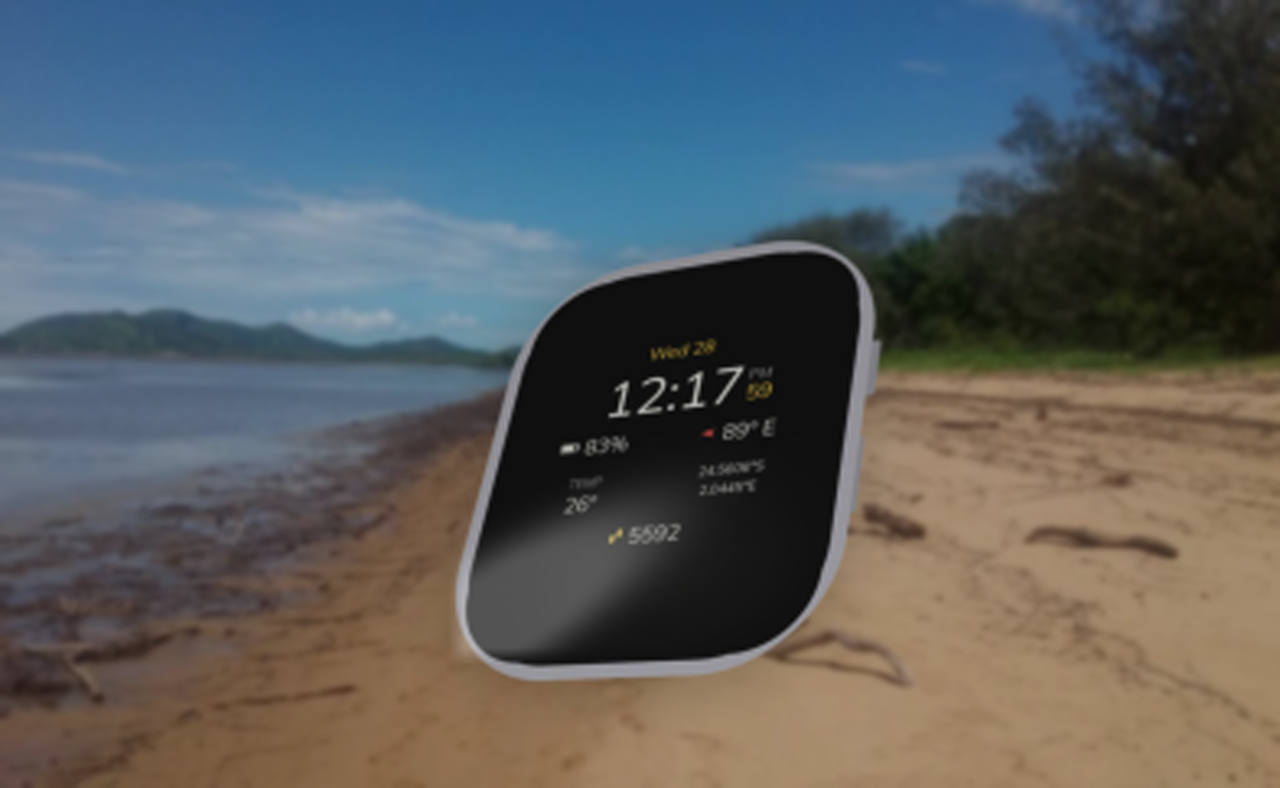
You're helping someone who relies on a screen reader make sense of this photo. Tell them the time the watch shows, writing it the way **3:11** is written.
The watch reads **12:17**
